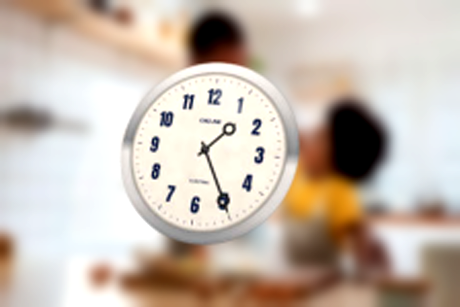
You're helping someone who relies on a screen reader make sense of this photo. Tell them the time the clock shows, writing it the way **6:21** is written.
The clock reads **1:25**
